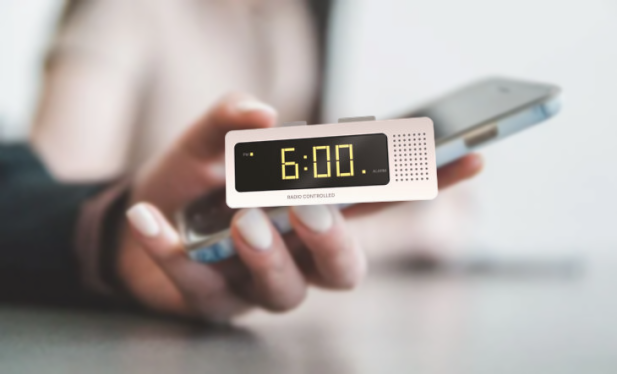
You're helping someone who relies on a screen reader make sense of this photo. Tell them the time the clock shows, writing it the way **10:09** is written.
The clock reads **6:00**
